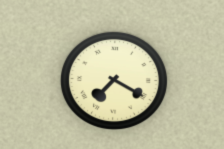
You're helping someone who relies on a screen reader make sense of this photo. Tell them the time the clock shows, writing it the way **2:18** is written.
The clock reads **7:20**
